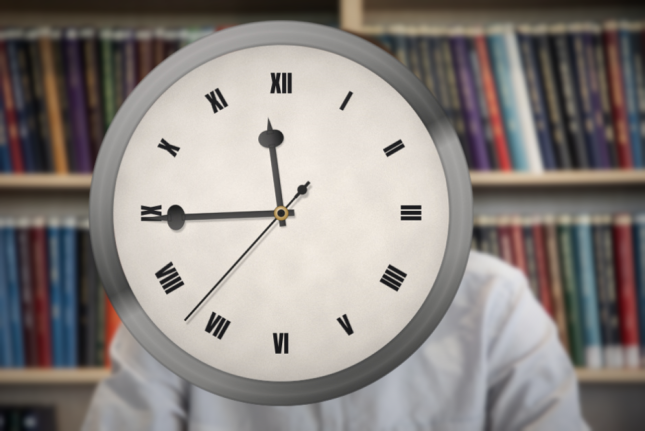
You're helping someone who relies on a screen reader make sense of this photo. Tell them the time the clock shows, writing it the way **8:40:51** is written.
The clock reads **11:44:37**
